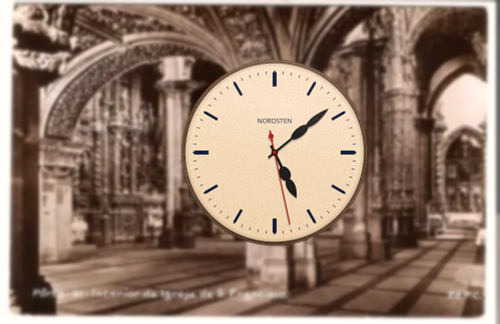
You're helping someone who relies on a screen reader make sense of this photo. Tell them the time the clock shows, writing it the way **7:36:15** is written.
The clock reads **5:08:28**
